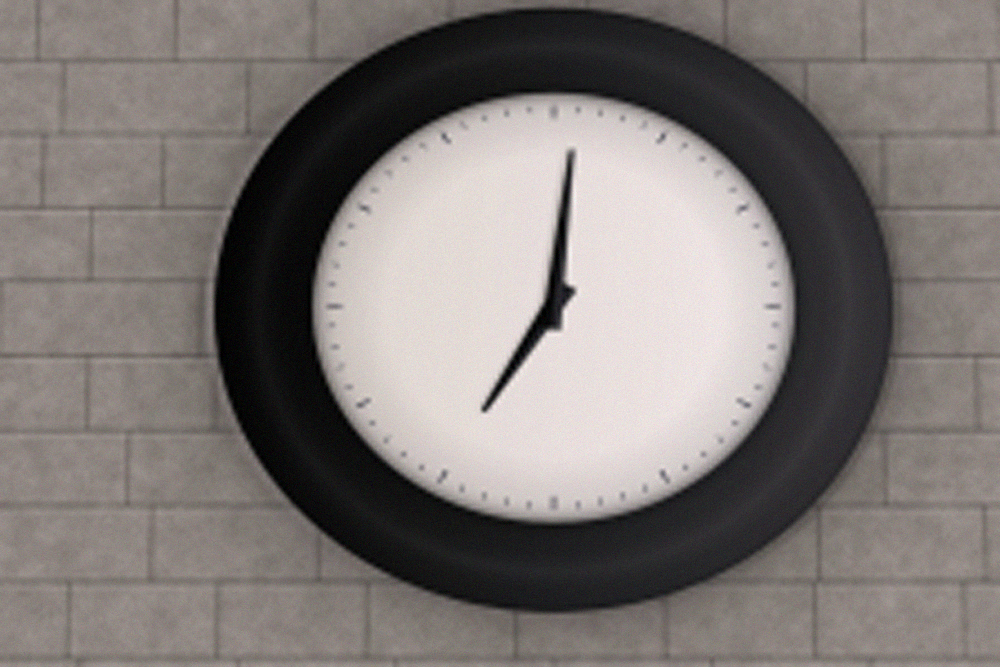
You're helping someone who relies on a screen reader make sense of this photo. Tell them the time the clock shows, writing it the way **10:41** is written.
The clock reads **7:01**
